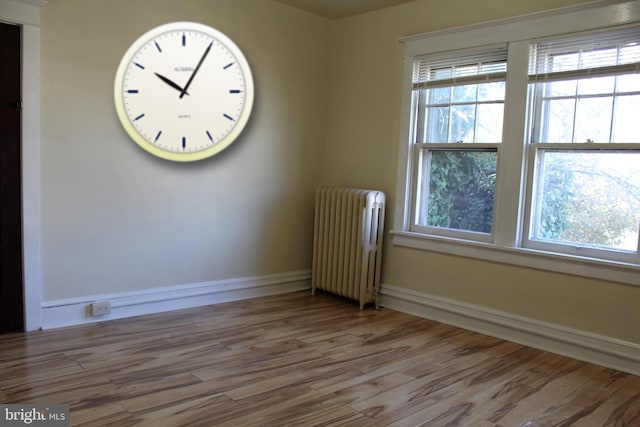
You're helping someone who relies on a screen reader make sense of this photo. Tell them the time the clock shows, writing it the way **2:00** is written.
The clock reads **10:05**
